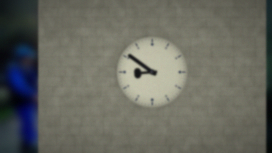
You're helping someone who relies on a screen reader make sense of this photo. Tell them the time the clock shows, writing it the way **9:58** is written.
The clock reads **8:51**
